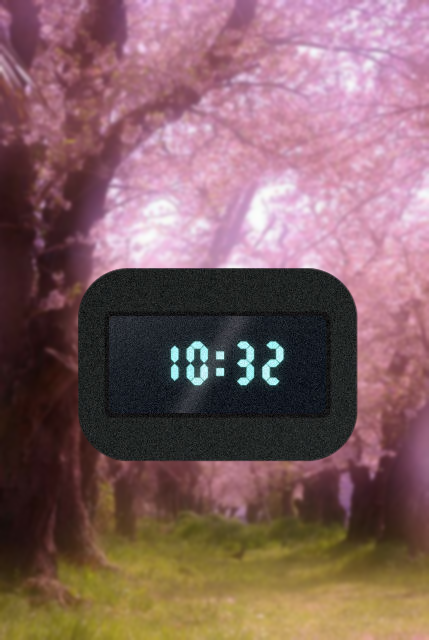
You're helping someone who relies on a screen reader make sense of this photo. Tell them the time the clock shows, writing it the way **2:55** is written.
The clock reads **10:32**
